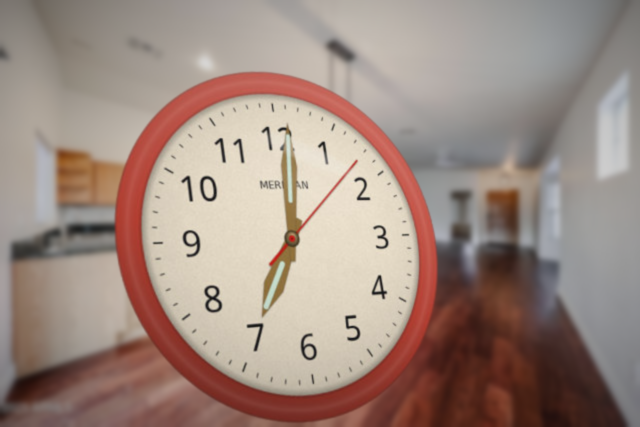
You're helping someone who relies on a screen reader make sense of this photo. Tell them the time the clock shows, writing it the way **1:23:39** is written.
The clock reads **7:01:08**
